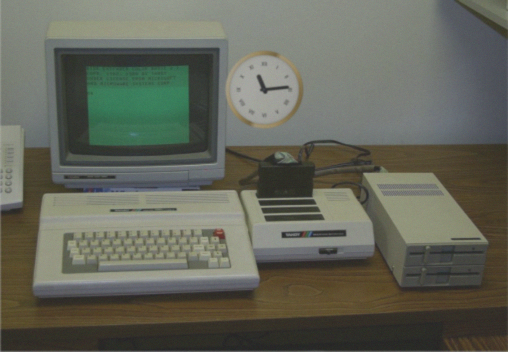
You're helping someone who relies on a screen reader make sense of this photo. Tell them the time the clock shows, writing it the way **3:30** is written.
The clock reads **11:14**
